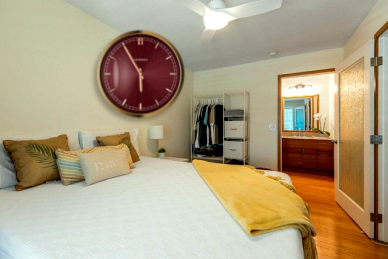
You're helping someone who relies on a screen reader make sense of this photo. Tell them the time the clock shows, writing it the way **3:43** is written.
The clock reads **5:55**
